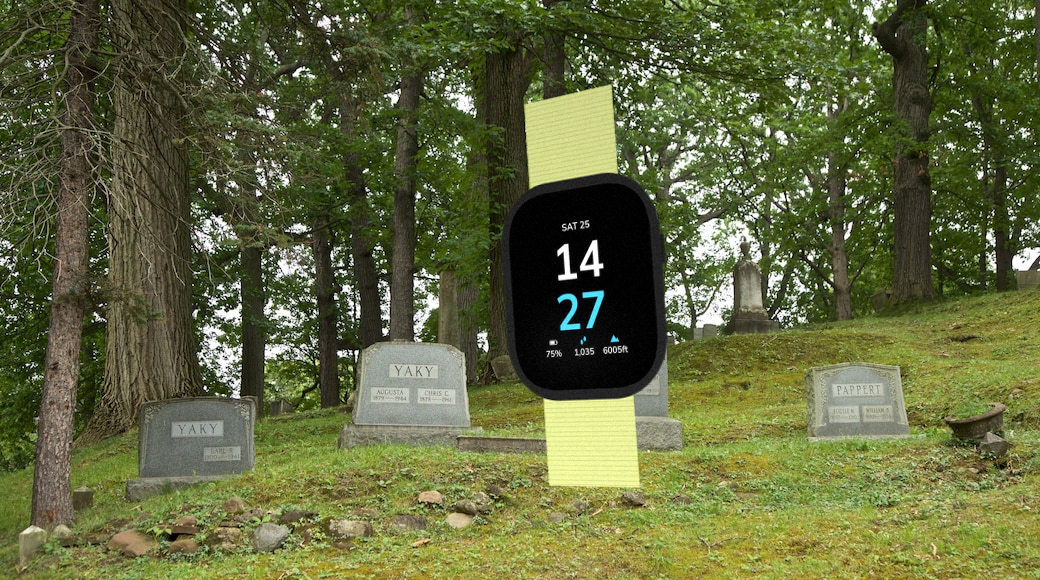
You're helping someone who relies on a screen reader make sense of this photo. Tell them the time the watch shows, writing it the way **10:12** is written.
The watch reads **14:27**
